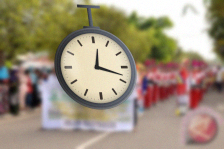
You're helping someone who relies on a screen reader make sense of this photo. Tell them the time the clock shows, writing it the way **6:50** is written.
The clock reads **12:18**
